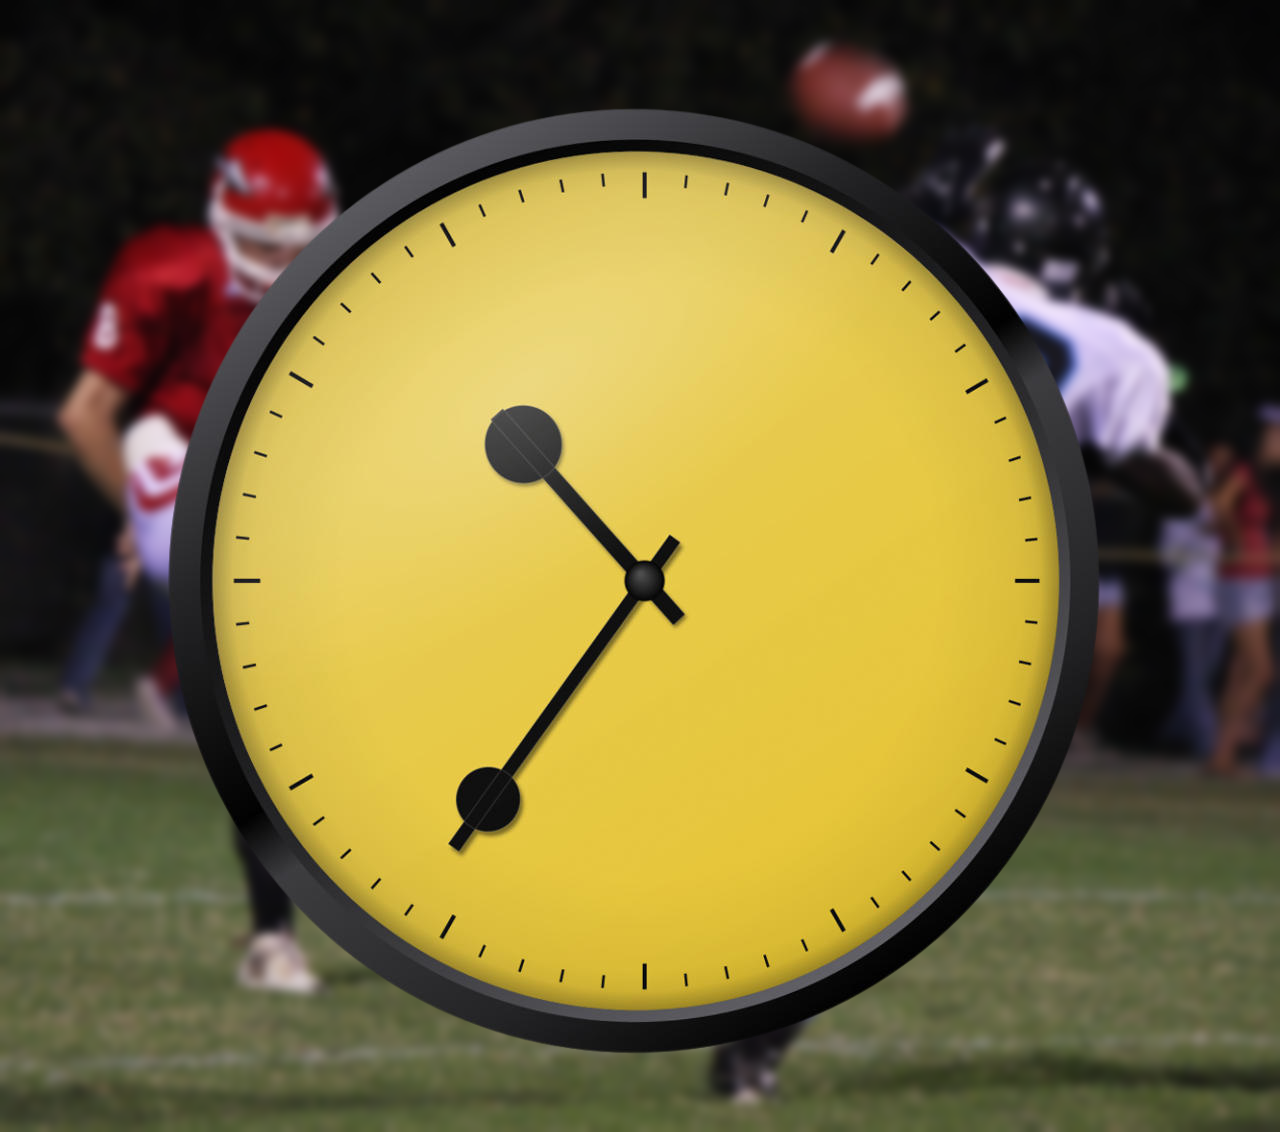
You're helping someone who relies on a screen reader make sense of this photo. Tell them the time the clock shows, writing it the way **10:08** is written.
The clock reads **10:36**
